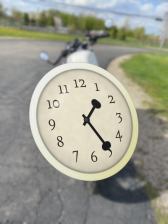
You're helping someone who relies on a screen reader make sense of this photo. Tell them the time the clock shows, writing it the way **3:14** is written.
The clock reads **1:25**
